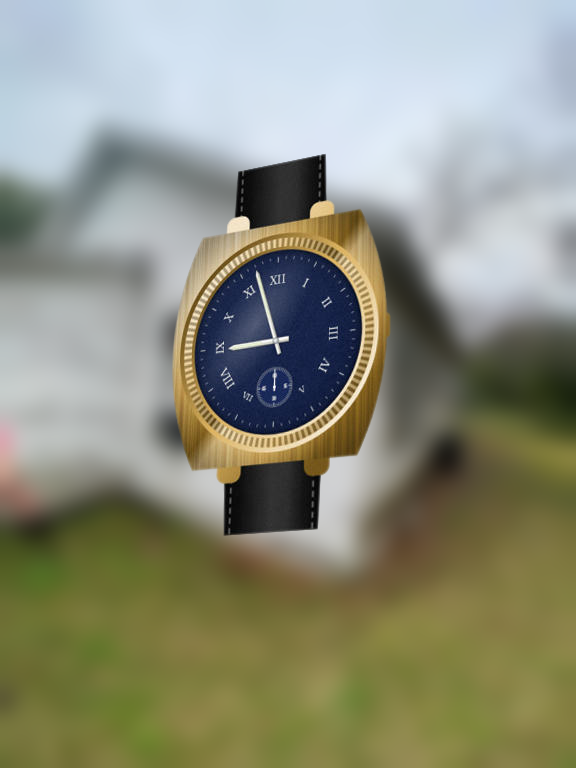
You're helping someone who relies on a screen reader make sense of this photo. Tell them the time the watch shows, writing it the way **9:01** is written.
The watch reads **8:57**
